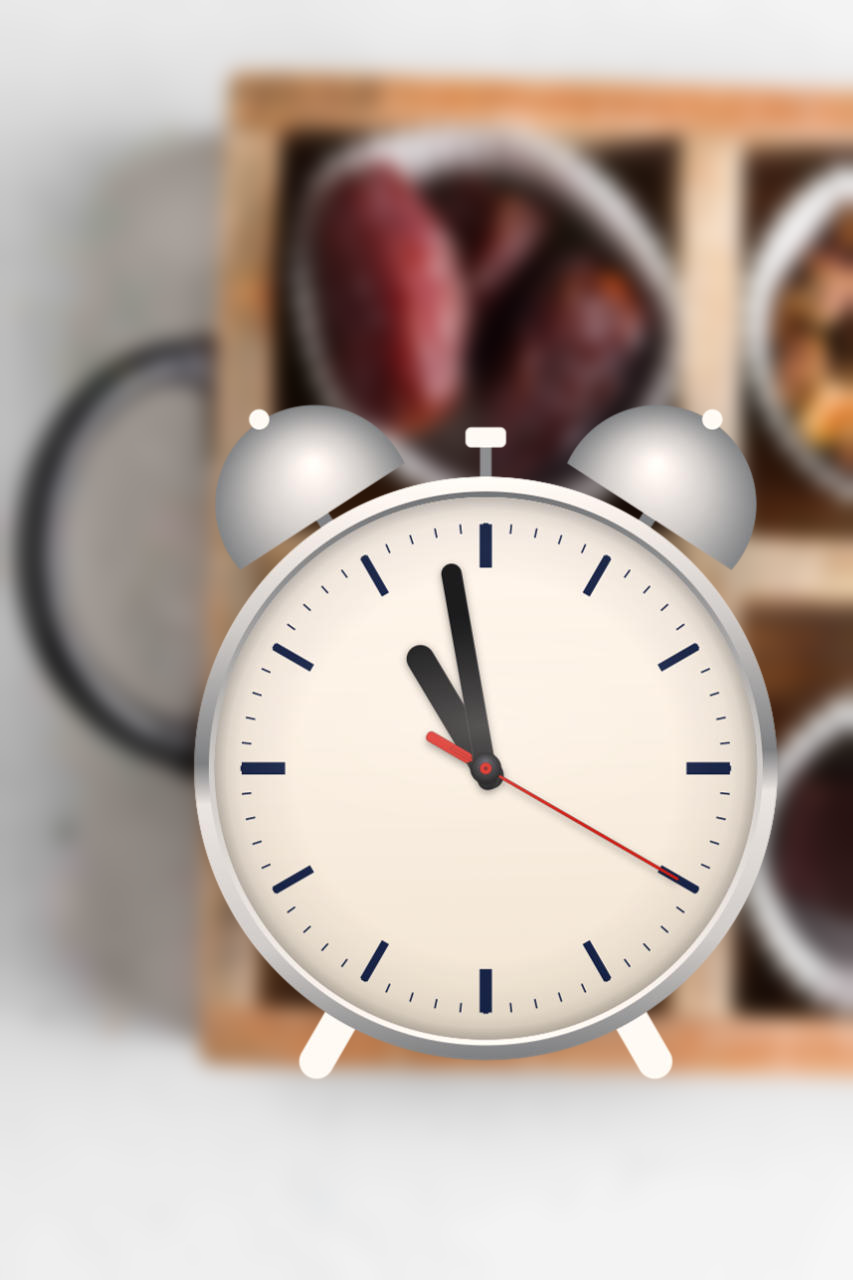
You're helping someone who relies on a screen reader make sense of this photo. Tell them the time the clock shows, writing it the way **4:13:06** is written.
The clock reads **10:58:20**
